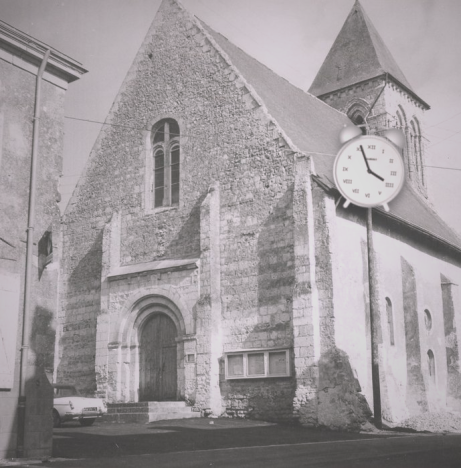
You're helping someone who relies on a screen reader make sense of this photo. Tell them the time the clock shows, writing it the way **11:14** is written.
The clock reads **3:56**
